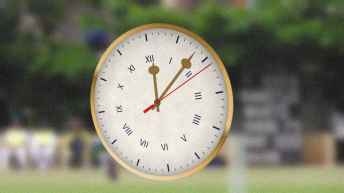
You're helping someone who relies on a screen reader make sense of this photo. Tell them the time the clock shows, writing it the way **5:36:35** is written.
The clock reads **12:08:11**
